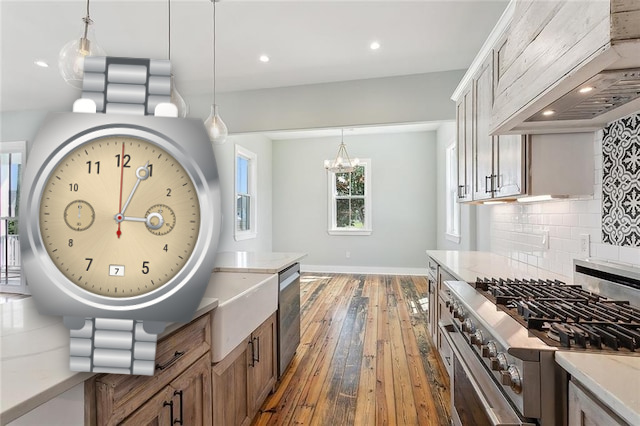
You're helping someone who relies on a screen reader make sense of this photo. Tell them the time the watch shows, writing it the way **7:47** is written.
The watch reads **3:04**
